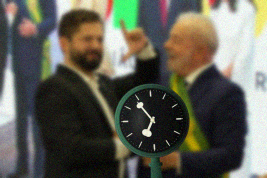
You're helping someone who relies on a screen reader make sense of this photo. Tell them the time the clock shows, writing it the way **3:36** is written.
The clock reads **6:54**
